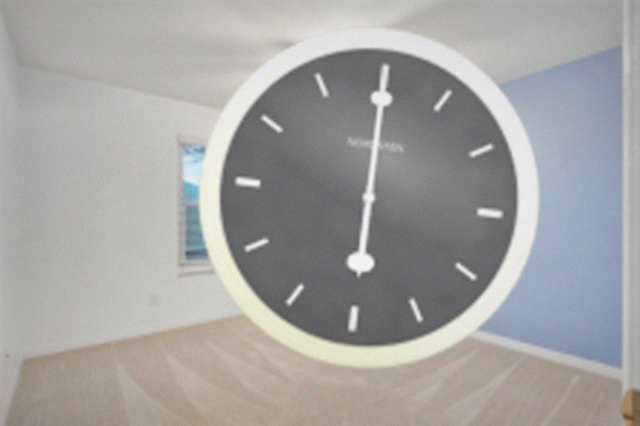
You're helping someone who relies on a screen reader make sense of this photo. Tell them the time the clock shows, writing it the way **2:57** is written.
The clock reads **6:00**
